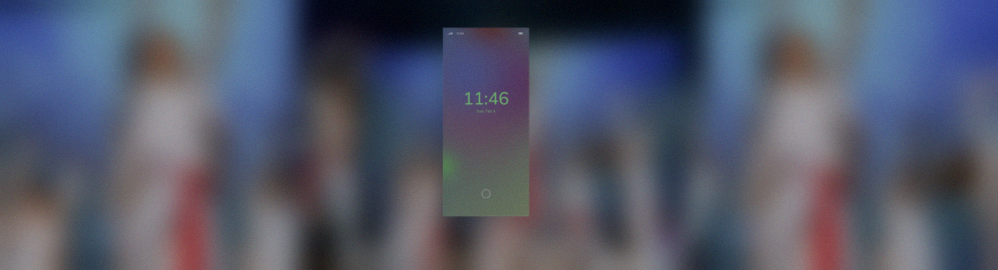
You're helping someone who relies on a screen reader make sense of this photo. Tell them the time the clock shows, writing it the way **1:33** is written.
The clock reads **11:46**
